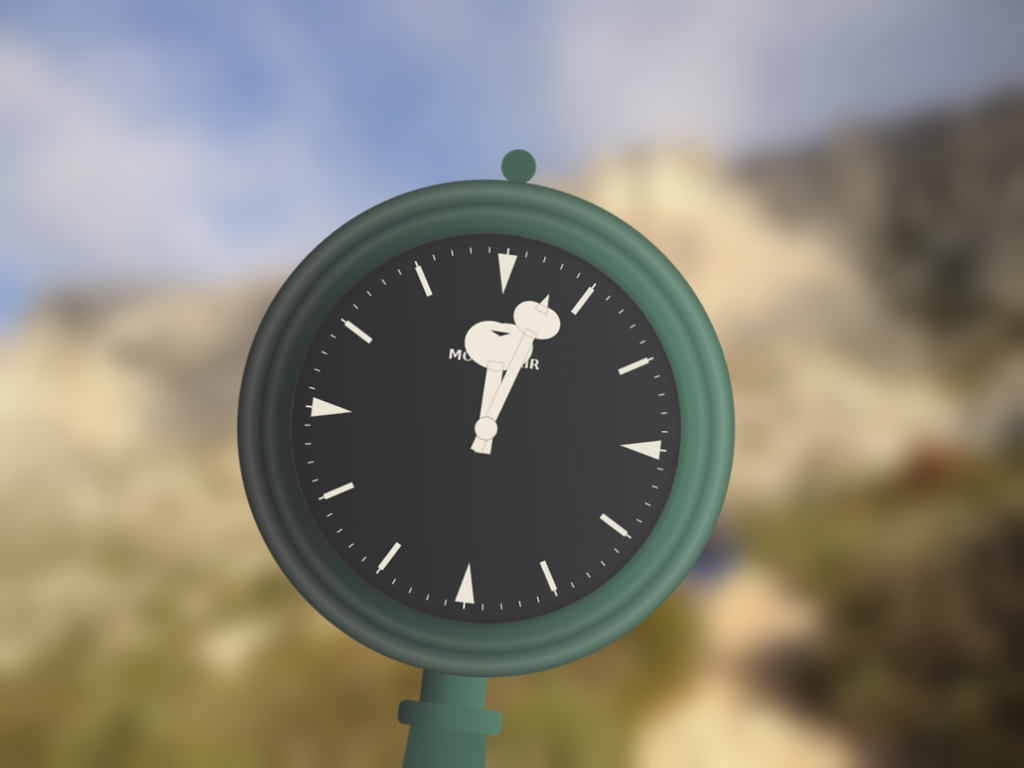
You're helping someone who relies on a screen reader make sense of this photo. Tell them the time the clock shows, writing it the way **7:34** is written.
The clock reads **12:03**
